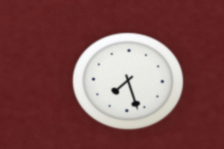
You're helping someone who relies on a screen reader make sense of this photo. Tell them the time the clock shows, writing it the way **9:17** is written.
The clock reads **7:27**
